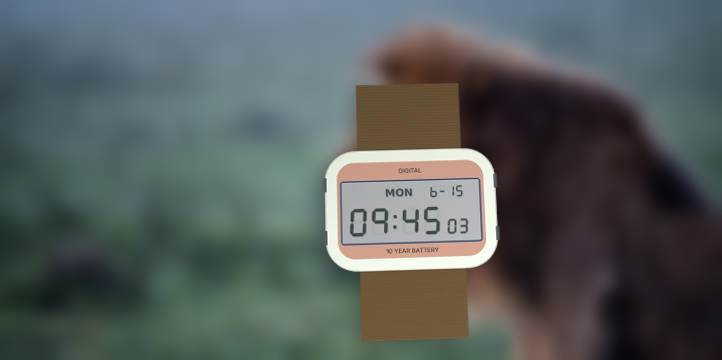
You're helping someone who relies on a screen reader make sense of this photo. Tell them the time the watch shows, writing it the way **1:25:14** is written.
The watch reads **9:45:03**
